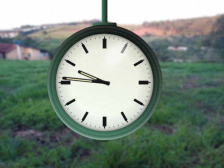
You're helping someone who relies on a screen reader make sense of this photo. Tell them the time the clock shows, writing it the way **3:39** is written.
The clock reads **9:46**
